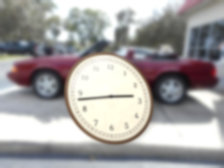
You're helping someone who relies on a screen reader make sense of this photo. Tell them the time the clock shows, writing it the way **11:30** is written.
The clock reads **2:43**
